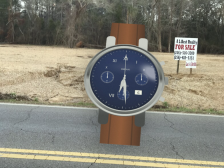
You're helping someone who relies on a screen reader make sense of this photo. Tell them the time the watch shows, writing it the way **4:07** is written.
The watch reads **6:29**
